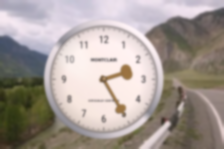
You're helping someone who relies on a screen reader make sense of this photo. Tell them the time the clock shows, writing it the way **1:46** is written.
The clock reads **2:25**
